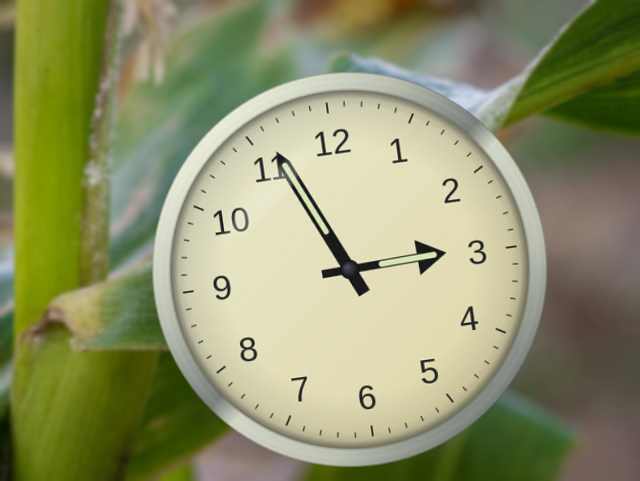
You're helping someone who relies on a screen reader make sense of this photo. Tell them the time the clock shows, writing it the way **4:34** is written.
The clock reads **2:56**
